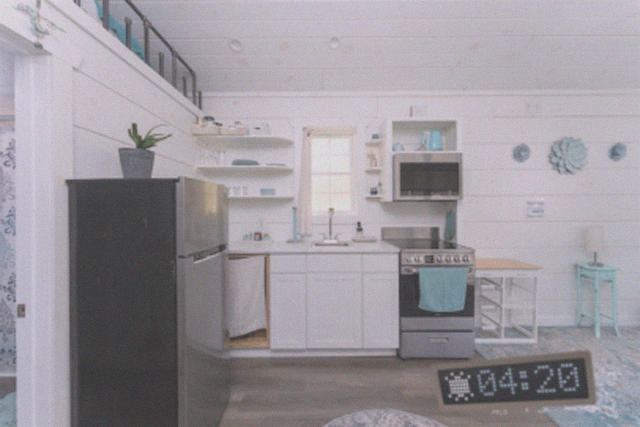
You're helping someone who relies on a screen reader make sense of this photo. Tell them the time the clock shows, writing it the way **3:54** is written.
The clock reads **4:20**
